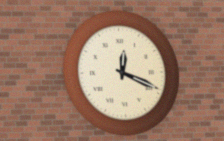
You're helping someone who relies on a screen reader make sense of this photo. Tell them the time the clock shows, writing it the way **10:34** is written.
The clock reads **12:19**
